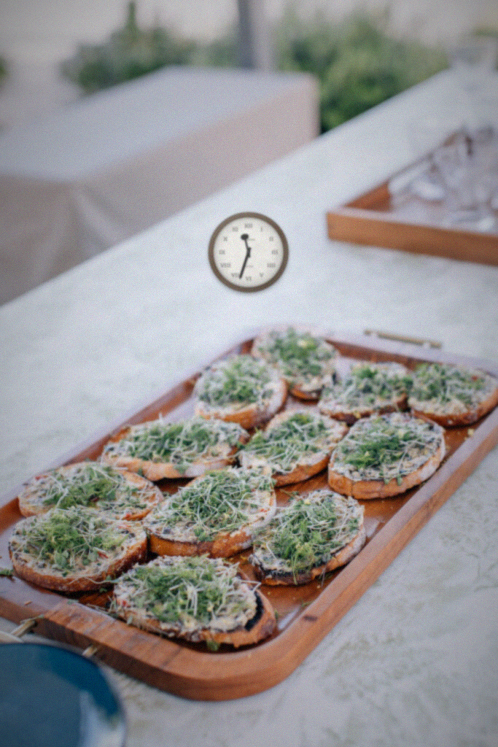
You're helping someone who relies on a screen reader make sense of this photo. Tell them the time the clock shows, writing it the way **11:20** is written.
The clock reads **11:33**
